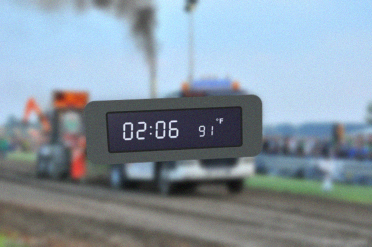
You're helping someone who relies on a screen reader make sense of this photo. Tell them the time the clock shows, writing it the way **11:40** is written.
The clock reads **2:06**
